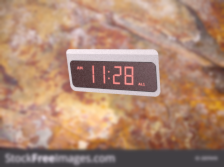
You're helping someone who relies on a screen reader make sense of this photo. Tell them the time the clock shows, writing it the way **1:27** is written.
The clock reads **11:28**
